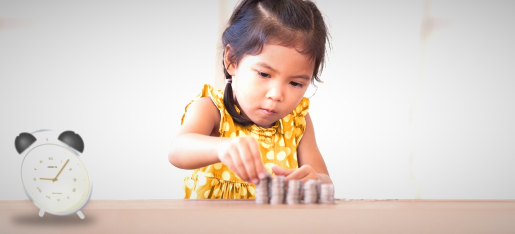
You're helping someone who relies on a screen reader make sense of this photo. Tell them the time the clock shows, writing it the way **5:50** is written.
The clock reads **9:07**
